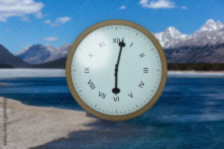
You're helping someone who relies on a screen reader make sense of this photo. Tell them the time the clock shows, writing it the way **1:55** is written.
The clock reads **6:02**
